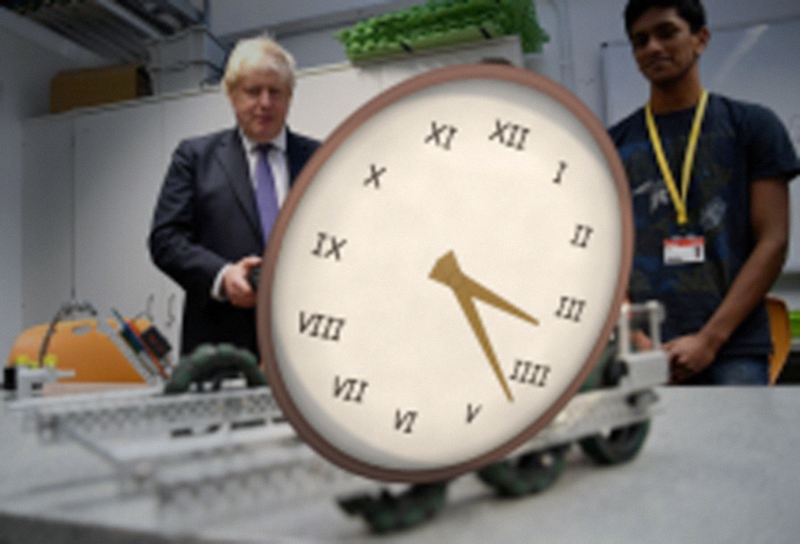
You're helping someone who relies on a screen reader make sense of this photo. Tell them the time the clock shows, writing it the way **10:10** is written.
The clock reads **3:22**
